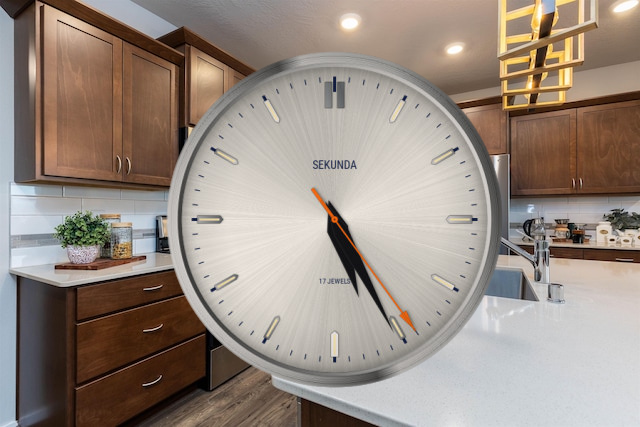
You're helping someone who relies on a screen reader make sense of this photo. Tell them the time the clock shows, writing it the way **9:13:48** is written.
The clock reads **5:25:24**
